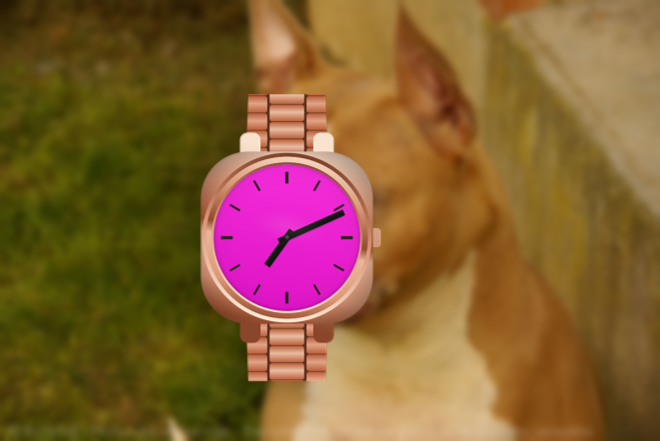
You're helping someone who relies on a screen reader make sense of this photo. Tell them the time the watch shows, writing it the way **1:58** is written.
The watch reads **7:11**
